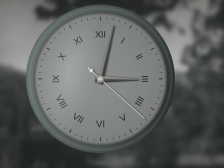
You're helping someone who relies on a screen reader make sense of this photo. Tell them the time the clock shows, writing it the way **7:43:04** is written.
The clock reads **3:02:22**
